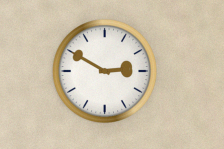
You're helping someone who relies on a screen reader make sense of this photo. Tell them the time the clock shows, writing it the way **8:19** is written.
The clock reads **2:50**
